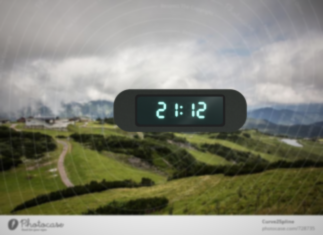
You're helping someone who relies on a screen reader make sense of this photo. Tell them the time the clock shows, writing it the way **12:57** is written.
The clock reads **21:12**
